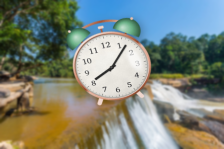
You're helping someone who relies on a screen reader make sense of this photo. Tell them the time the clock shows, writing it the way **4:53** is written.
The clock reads **8:07**
